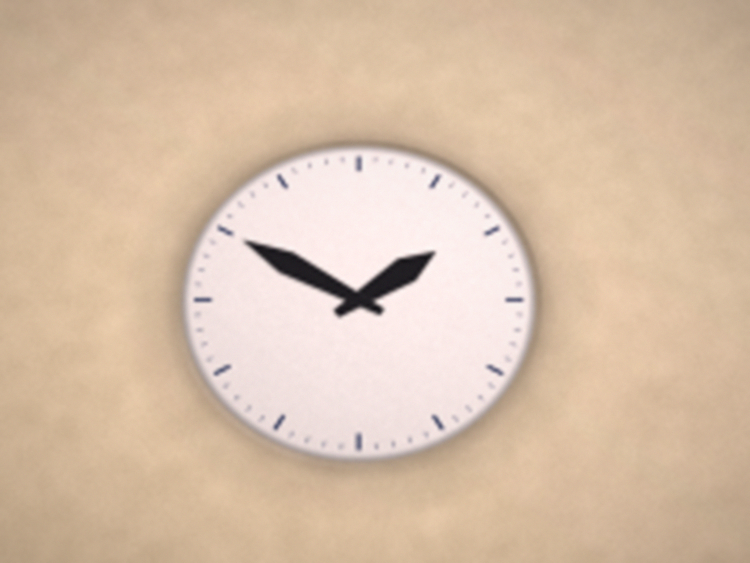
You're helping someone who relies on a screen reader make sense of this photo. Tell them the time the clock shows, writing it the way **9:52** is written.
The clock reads **1:50**
